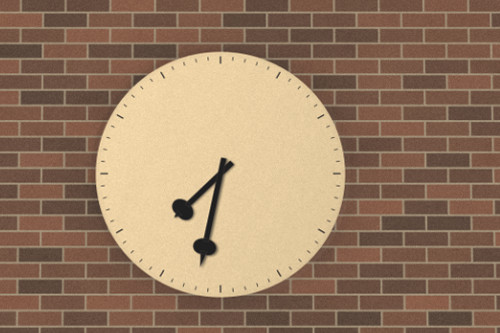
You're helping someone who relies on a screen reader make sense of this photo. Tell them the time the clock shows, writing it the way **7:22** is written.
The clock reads **7:32**
